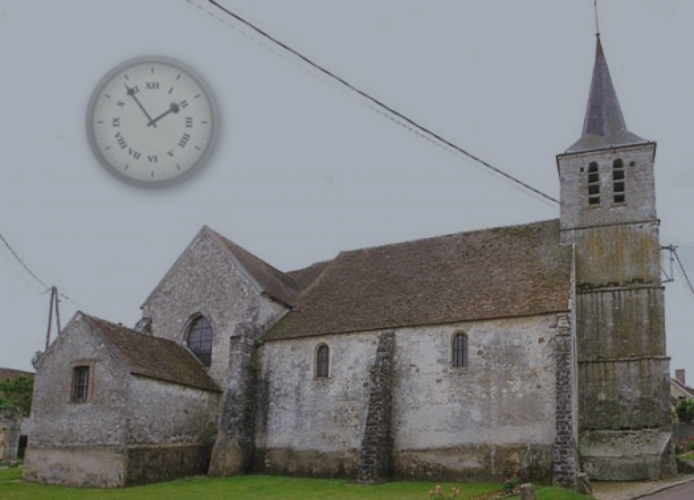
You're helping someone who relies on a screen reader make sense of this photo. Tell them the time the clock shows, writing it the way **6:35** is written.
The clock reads **1:54**
